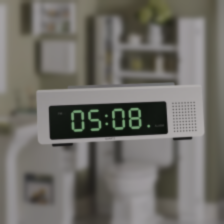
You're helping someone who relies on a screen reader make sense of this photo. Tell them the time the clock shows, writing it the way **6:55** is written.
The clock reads **5:08**
